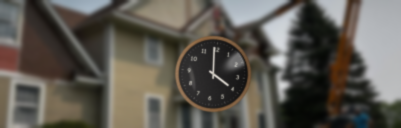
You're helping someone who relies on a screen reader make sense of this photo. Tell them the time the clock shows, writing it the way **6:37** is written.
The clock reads **3:59**
